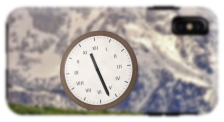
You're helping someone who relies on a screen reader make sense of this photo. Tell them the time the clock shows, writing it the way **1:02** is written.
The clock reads **11:27**
